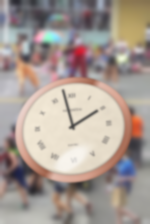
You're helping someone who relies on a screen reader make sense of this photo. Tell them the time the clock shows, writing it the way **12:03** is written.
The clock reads **1:58**
